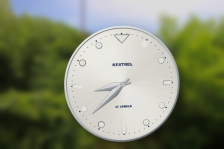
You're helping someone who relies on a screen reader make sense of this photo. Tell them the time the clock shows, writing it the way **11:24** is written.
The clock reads **8:38**
